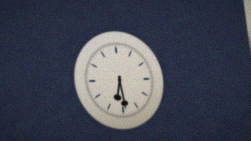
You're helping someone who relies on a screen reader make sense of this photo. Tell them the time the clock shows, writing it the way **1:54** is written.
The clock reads **6:29**
